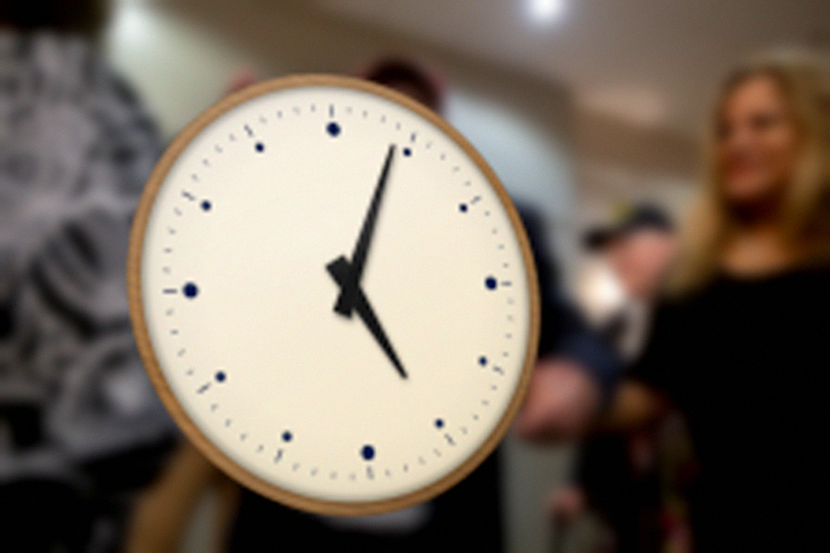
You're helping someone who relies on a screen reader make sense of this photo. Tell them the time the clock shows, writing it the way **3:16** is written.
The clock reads **5:04**
